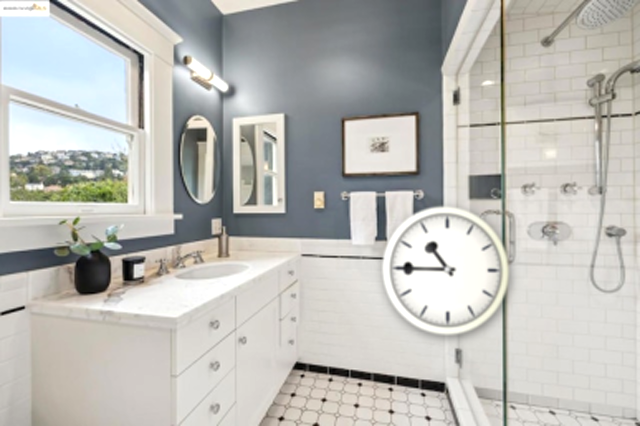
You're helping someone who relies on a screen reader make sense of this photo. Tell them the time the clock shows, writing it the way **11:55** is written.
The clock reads **10:45**
